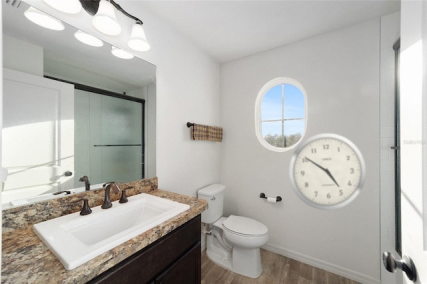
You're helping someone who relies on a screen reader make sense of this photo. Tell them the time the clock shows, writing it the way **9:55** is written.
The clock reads **4:51**
